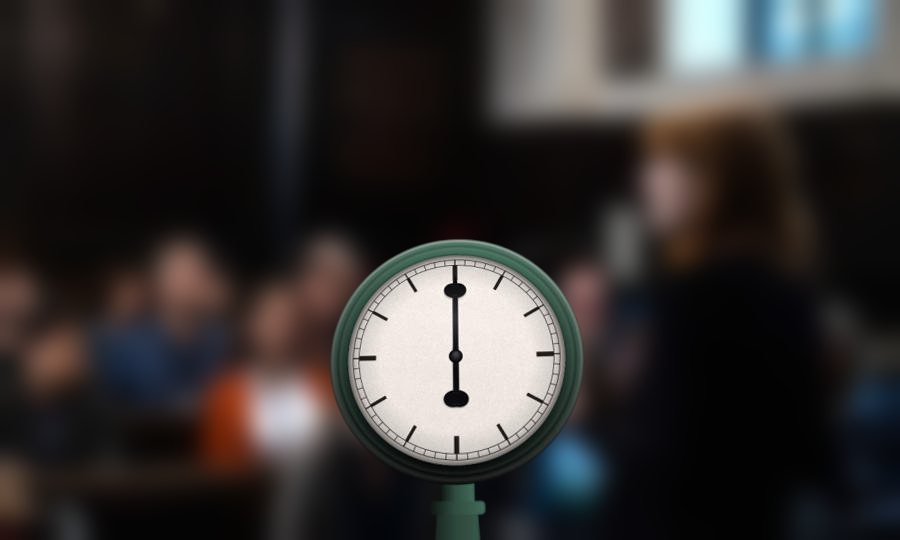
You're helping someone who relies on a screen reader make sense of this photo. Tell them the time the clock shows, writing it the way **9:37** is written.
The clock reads **6:00**
